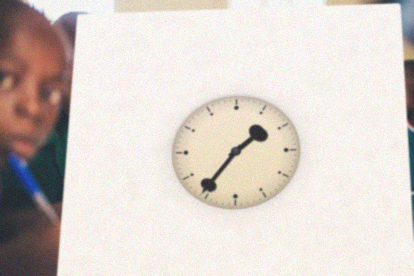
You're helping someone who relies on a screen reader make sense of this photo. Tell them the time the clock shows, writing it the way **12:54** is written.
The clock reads **1:36**
